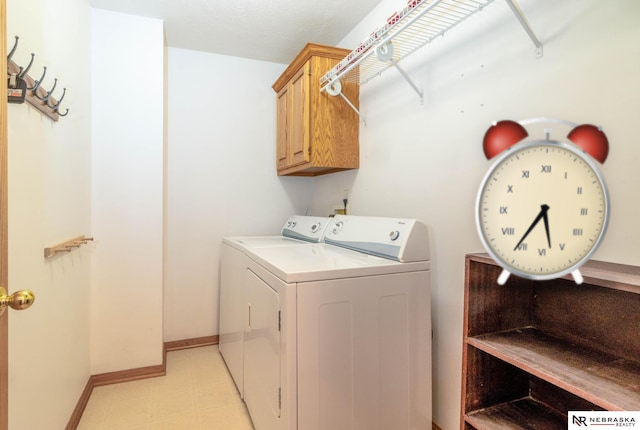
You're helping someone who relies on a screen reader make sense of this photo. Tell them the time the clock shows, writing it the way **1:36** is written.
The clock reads **5:36**
